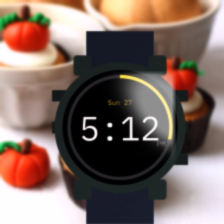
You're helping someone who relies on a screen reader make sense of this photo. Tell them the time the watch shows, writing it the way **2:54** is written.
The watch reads **5:12**
